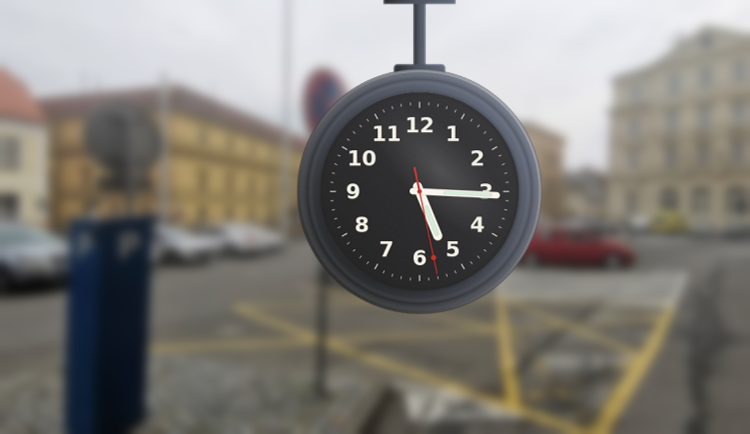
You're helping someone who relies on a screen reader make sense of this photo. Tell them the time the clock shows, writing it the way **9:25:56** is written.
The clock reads **5:15:28**
